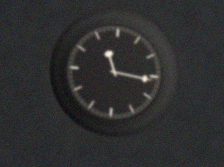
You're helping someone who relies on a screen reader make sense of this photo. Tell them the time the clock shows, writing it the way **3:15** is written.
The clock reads **11:16**
